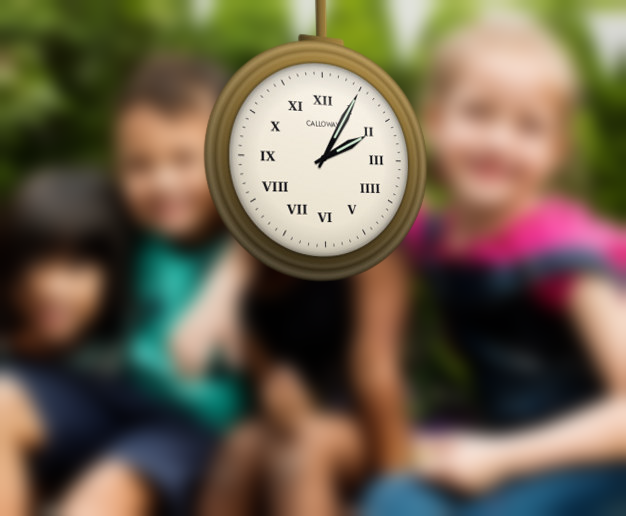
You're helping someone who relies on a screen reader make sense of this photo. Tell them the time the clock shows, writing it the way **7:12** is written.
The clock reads **2:05**
